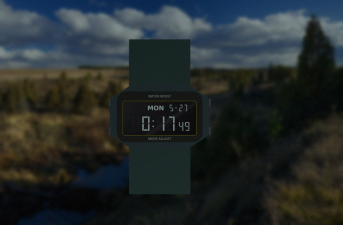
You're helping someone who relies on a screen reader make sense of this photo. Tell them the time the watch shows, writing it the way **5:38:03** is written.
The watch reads **0:17:49**
